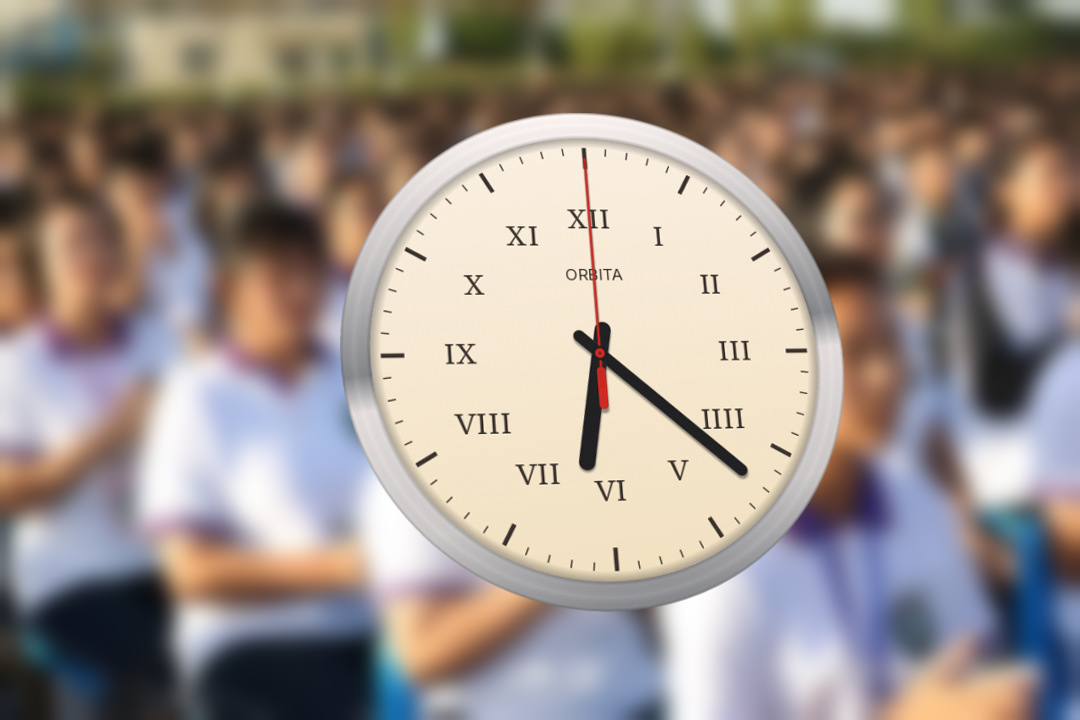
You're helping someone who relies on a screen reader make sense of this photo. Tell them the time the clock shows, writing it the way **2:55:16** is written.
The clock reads **6:22:00**
